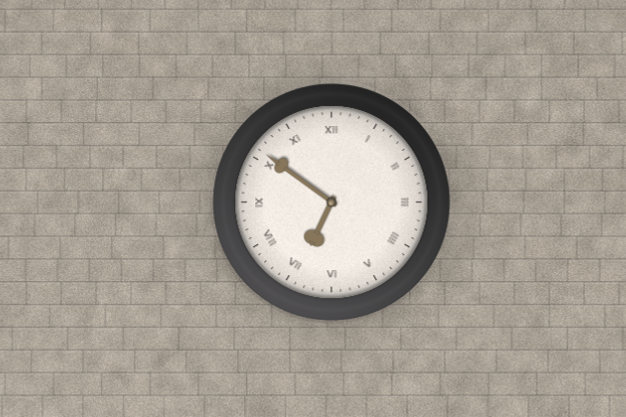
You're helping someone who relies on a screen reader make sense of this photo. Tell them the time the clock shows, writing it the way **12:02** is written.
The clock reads **6:51**
